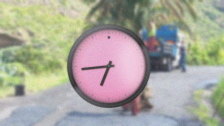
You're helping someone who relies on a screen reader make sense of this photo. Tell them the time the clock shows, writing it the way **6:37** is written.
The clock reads **6:44**
